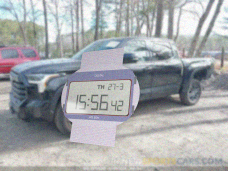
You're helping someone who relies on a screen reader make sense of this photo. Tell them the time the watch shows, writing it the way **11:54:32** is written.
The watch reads **15:56:42**
